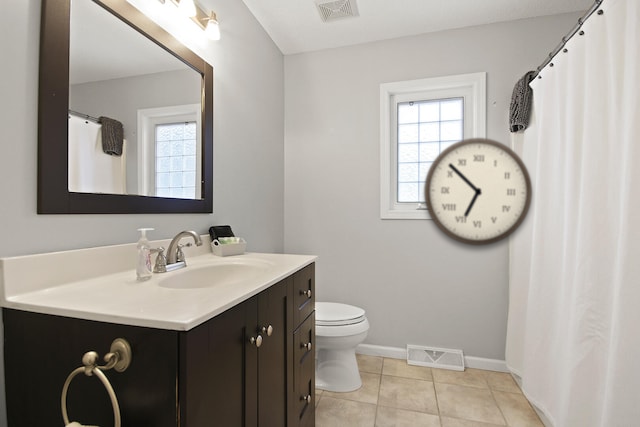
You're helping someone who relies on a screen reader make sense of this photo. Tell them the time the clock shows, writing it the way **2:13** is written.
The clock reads **6:52**
